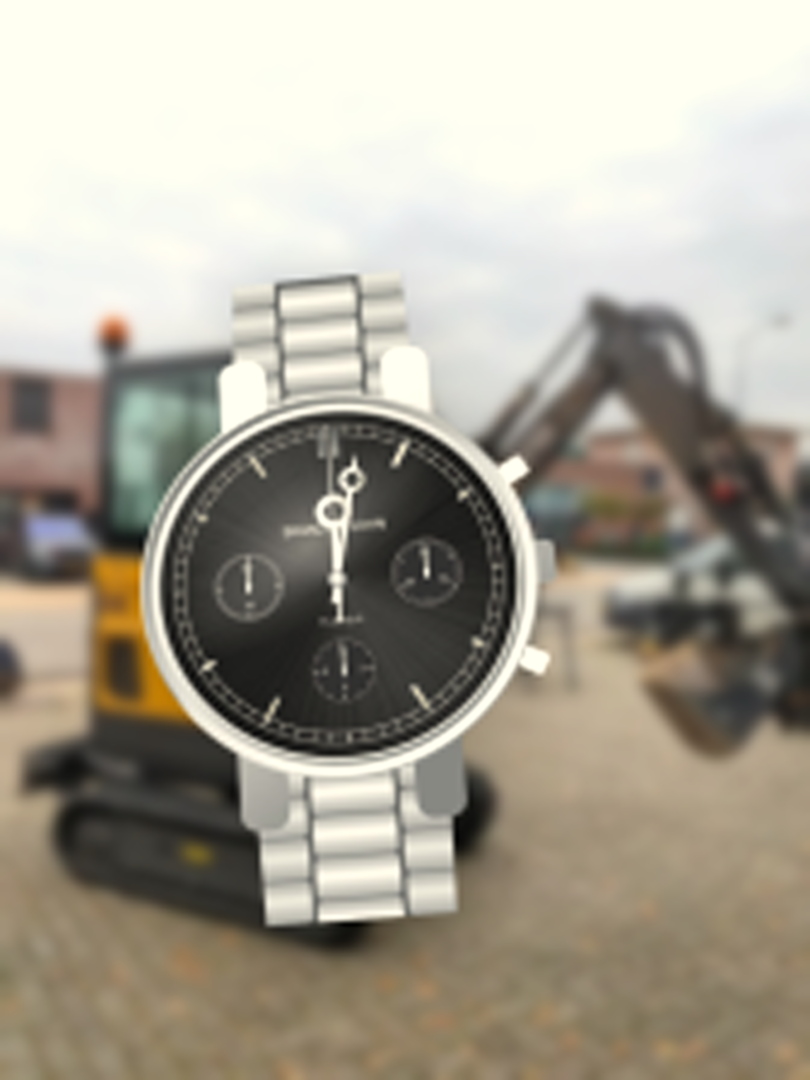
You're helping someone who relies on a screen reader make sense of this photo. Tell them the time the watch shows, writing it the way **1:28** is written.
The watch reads **12:02**
